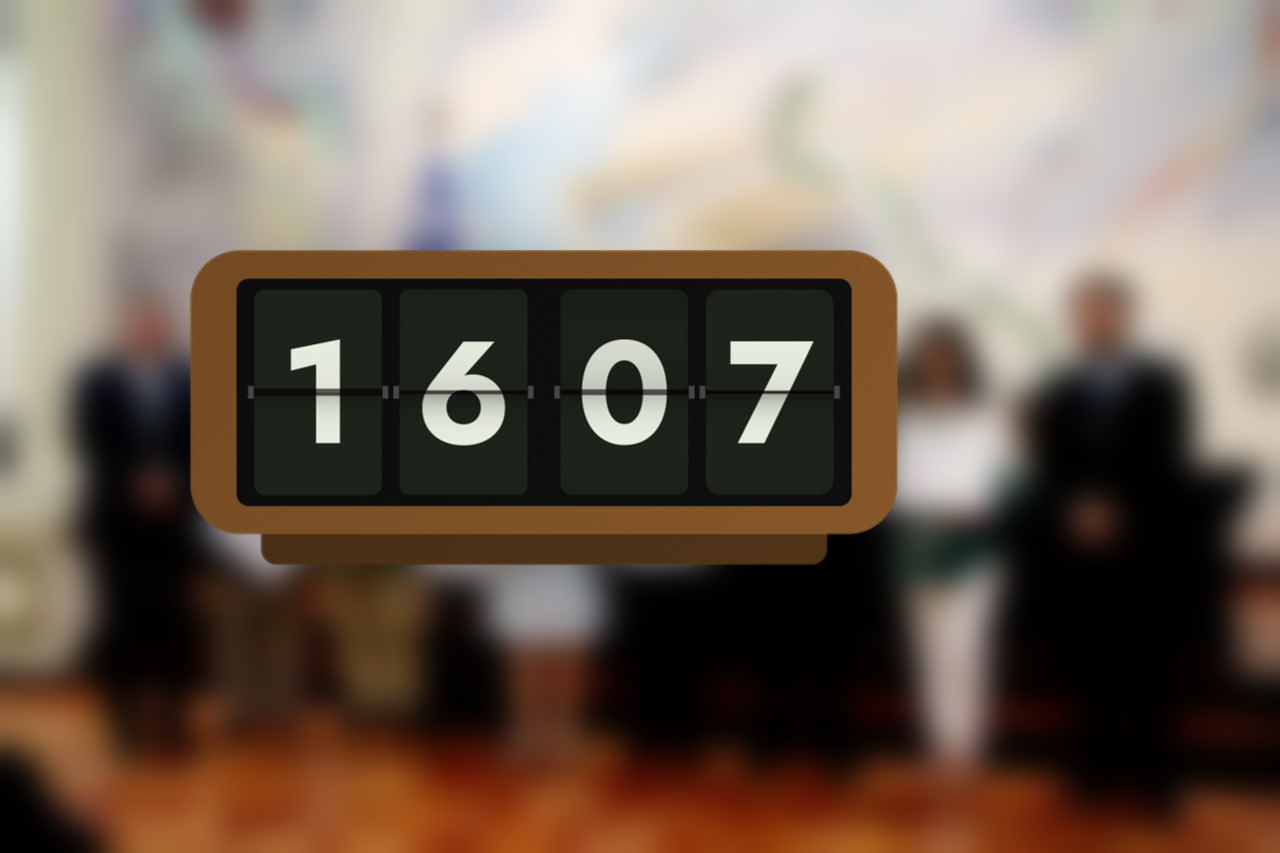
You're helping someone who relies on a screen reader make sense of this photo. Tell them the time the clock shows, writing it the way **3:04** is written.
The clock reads **16:07**
